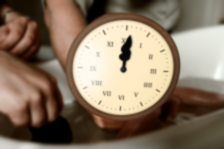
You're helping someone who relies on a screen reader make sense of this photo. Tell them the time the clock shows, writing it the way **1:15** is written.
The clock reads **12:01**
